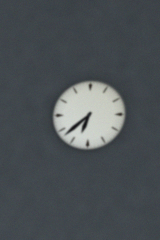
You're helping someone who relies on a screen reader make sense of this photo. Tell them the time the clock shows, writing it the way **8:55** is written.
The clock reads **6:38**
